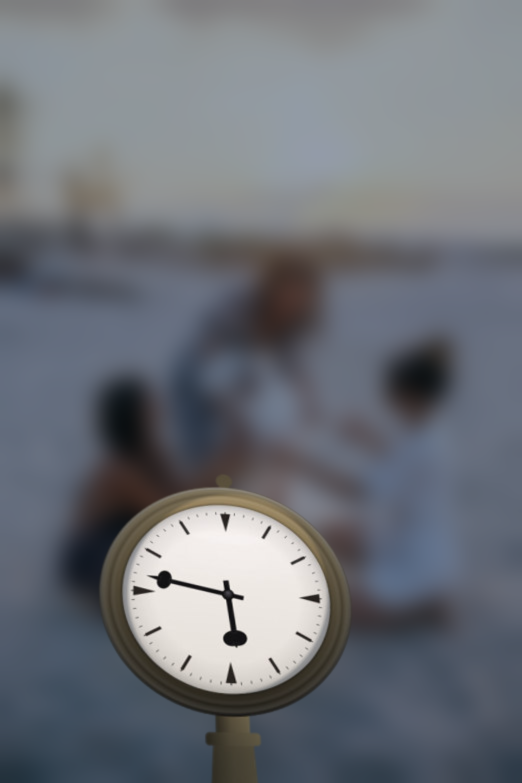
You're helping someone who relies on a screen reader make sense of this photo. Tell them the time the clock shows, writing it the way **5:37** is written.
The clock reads **5:47**
